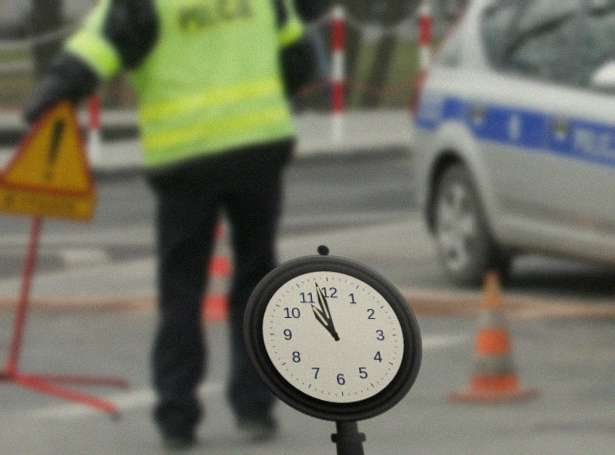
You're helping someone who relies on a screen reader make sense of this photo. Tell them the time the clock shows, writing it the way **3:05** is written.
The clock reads **10:58**
